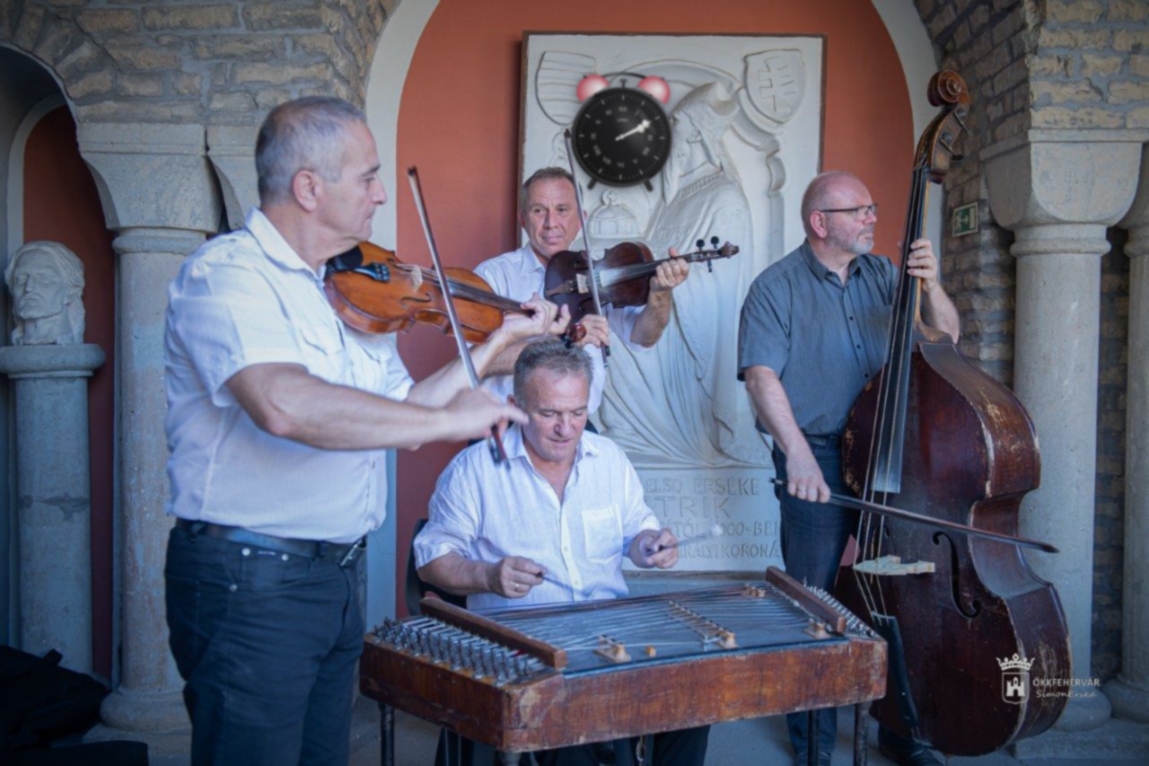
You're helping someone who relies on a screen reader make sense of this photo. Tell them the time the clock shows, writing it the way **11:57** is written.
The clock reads **2:10**
